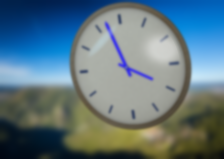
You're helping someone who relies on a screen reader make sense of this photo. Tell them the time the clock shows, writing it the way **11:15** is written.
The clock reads **3:57**
